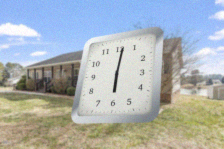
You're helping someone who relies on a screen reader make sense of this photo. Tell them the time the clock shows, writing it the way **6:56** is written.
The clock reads **6:01**
